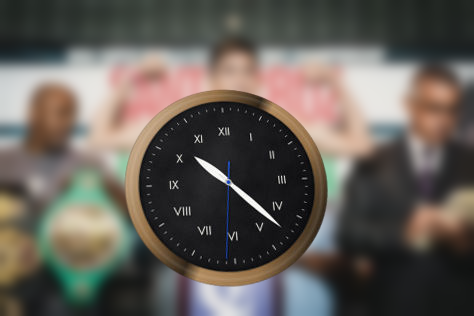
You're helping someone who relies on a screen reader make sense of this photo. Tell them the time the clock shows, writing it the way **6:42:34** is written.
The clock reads **10:22:31**
